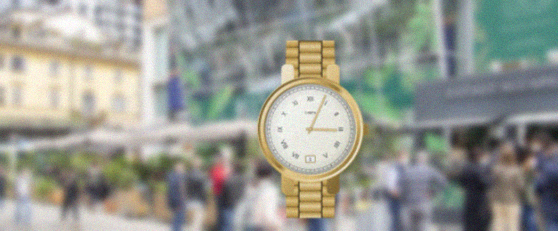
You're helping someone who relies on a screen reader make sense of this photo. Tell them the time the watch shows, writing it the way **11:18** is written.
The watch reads **3:04**
